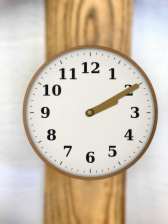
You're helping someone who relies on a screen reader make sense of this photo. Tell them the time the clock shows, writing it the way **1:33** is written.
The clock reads **2:10**
